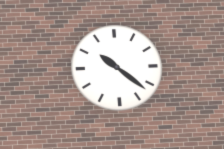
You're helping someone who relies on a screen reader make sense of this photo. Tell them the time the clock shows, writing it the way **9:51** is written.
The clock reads **10:22**
